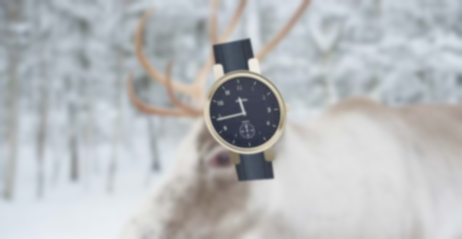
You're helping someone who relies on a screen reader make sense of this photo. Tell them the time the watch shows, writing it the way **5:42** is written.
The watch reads **11:44**
